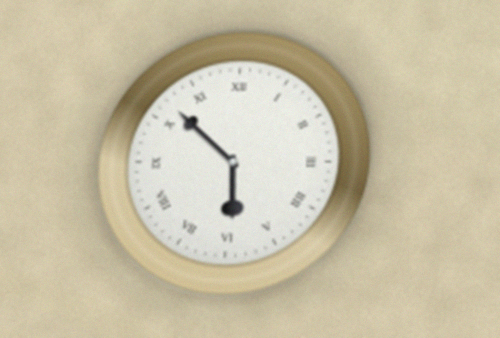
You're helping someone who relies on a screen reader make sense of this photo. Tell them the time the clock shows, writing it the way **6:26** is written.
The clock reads **5:52**
